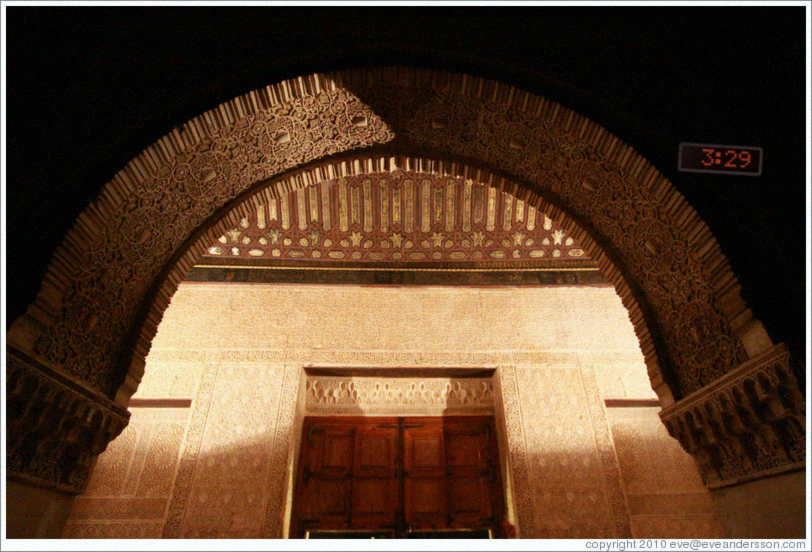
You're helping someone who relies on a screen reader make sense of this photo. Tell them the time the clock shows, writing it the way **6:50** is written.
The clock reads **3:29**
